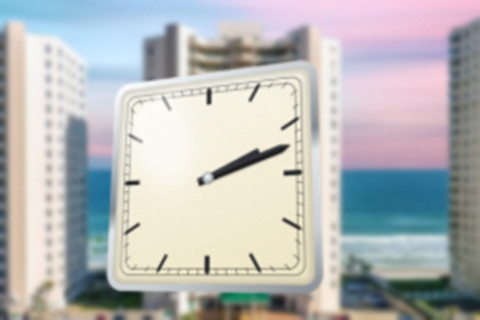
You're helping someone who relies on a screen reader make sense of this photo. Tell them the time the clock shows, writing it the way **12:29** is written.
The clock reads **2:12**
